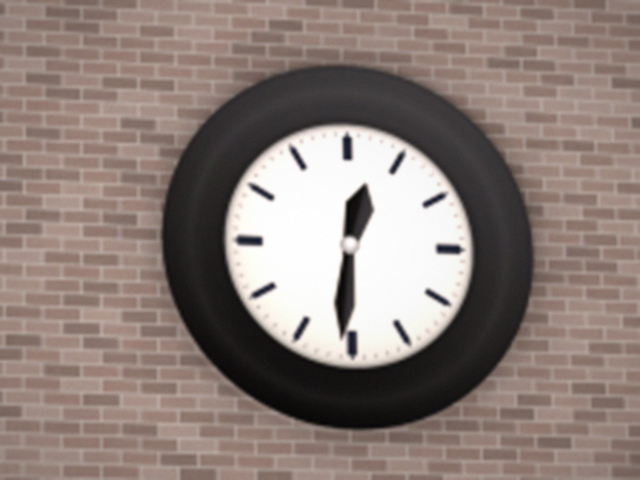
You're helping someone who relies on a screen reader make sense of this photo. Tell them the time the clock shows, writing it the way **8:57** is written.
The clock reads **12:31**
